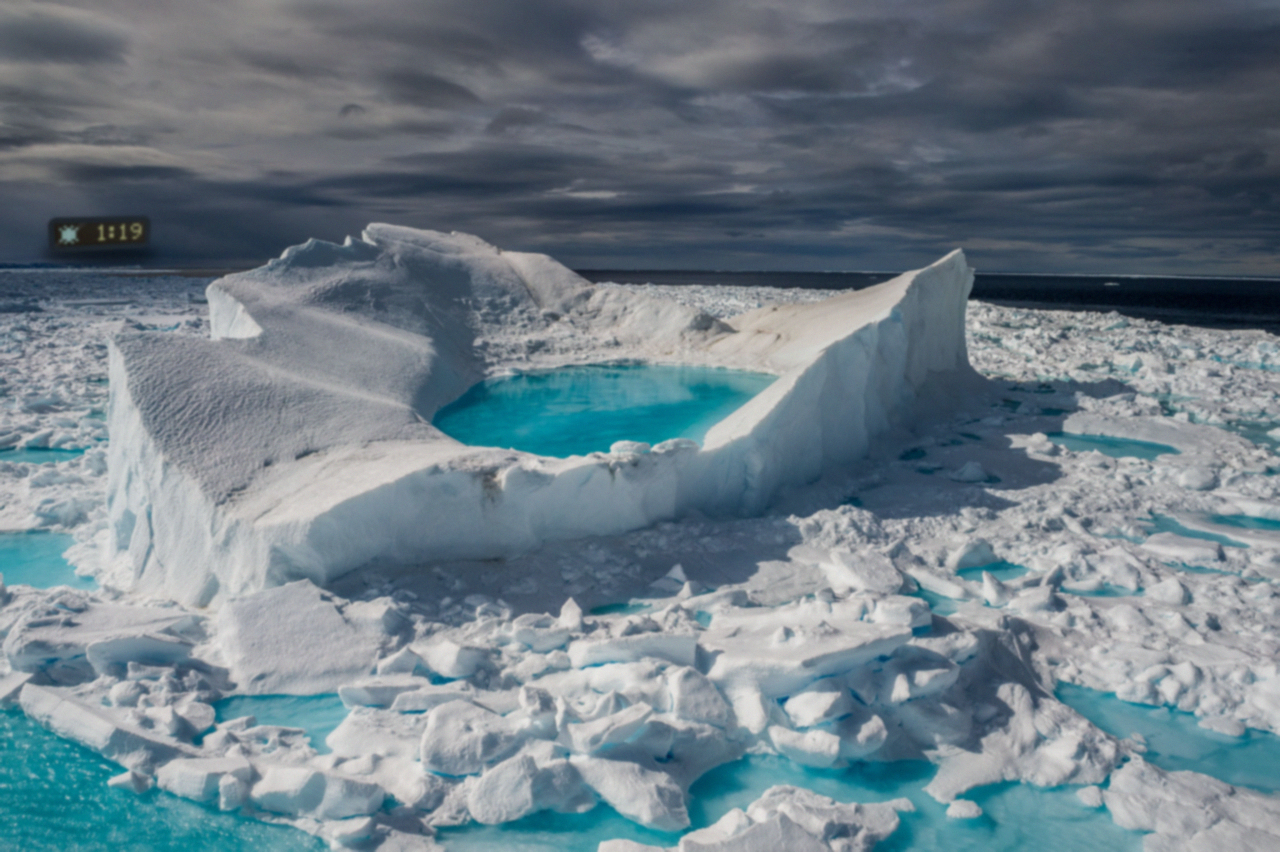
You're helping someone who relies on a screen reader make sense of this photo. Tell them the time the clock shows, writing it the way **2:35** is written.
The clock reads **1:19**
